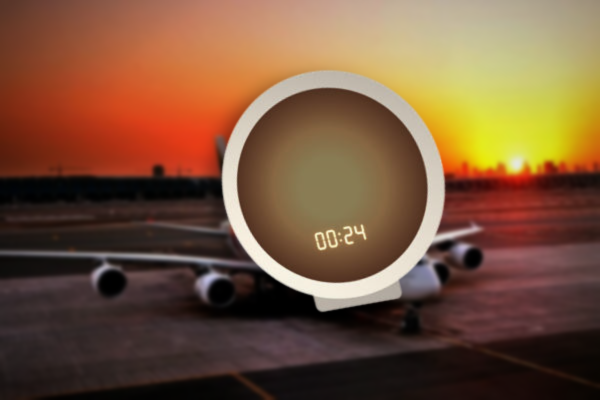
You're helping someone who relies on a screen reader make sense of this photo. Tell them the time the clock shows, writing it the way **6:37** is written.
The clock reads **0:24**
